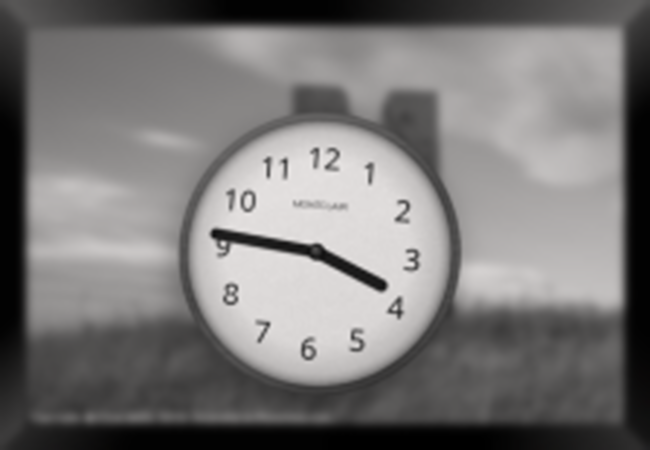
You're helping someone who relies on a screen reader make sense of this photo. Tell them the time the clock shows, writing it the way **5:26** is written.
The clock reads **3:46**
